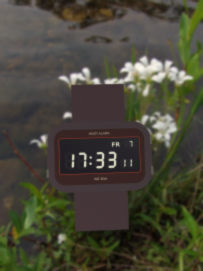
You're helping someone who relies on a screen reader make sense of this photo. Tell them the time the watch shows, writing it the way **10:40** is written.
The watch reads **17:33**
